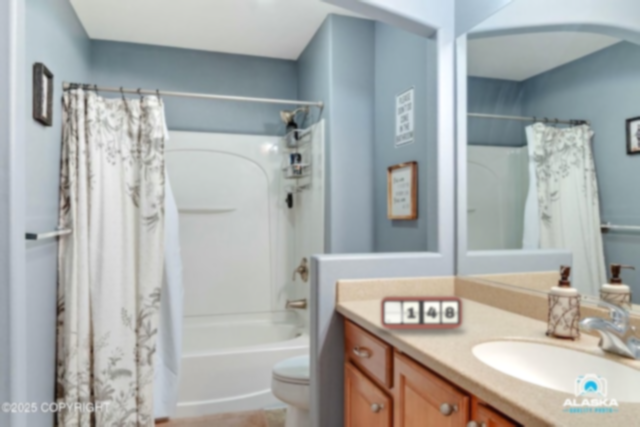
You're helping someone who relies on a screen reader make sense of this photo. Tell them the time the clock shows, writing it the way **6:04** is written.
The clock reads **1:48**
